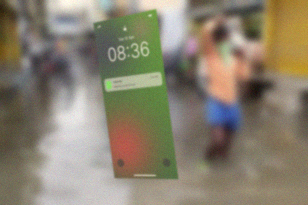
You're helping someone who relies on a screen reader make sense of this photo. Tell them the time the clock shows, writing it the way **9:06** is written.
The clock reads **8:36**
